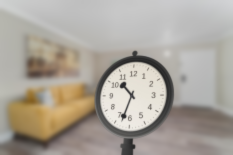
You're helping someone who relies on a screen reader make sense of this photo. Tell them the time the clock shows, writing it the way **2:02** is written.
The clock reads **10:33**
